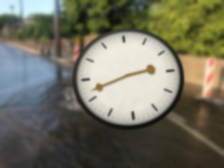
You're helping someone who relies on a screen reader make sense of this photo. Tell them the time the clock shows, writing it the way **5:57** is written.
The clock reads **2:42**
